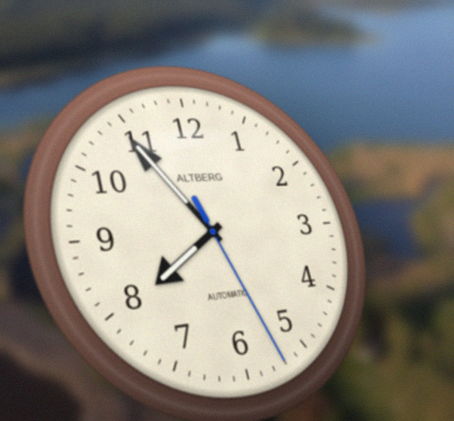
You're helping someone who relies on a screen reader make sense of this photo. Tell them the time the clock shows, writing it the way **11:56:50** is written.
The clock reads **7:54:27**
